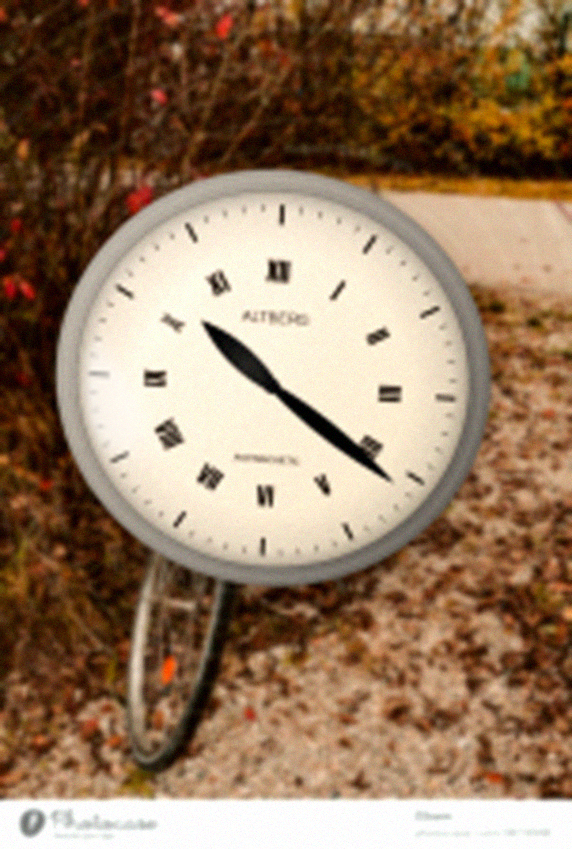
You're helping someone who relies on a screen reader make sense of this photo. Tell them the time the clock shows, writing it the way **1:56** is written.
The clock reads **10:21**
